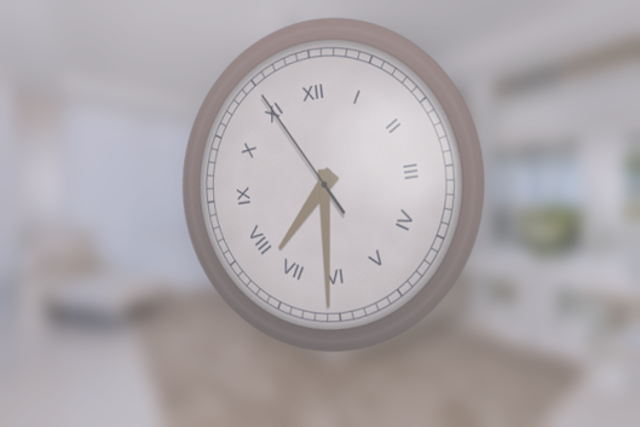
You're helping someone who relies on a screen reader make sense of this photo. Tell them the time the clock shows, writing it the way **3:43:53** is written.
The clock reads **7:30:55**
